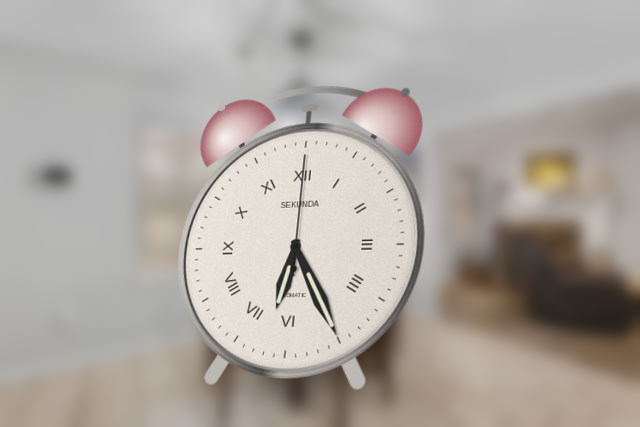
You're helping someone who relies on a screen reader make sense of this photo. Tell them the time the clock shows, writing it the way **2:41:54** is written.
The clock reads **6:25:00**
